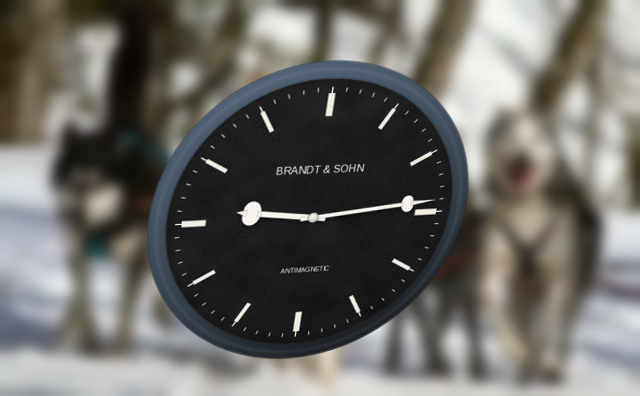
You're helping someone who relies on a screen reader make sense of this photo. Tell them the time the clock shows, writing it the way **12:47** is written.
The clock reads **9:14**
